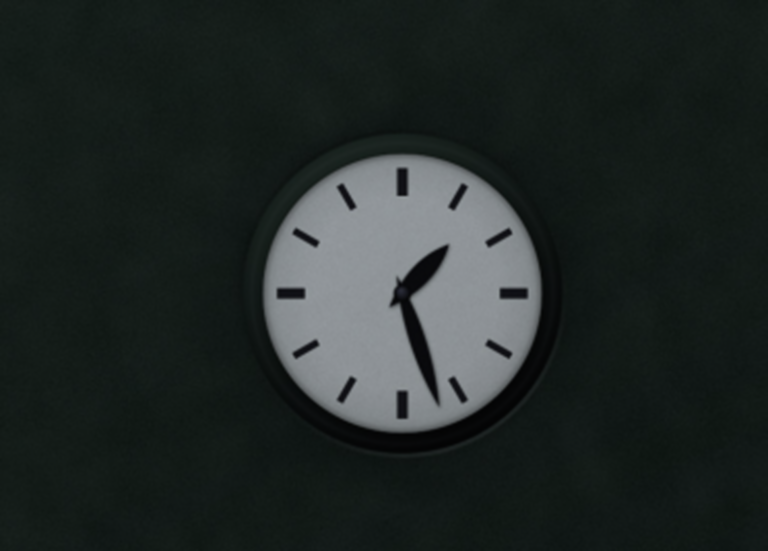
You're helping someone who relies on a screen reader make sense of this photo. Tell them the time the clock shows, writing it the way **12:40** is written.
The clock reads **1:27**
